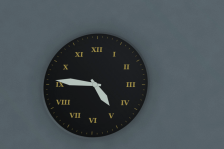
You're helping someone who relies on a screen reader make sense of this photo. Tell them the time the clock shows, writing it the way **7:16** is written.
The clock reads **4:46**
